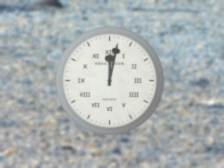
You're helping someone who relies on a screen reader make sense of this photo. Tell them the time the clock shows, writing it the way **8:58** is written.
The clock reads **12:02**
